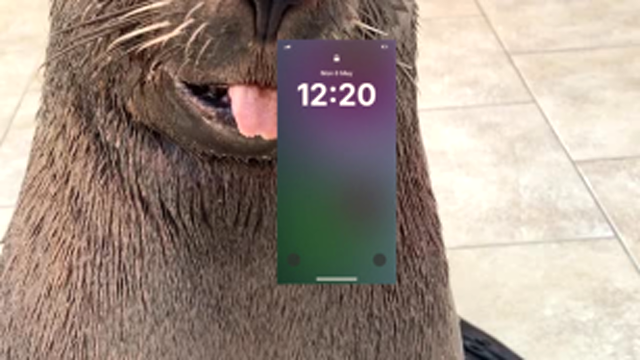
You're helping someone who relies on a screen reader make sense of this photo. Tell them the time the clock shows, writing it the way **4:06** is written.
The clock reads **12:20**
